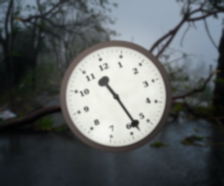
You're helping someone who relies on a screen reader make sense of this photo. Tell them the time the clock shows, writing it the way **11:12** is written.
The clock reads **11:28**
